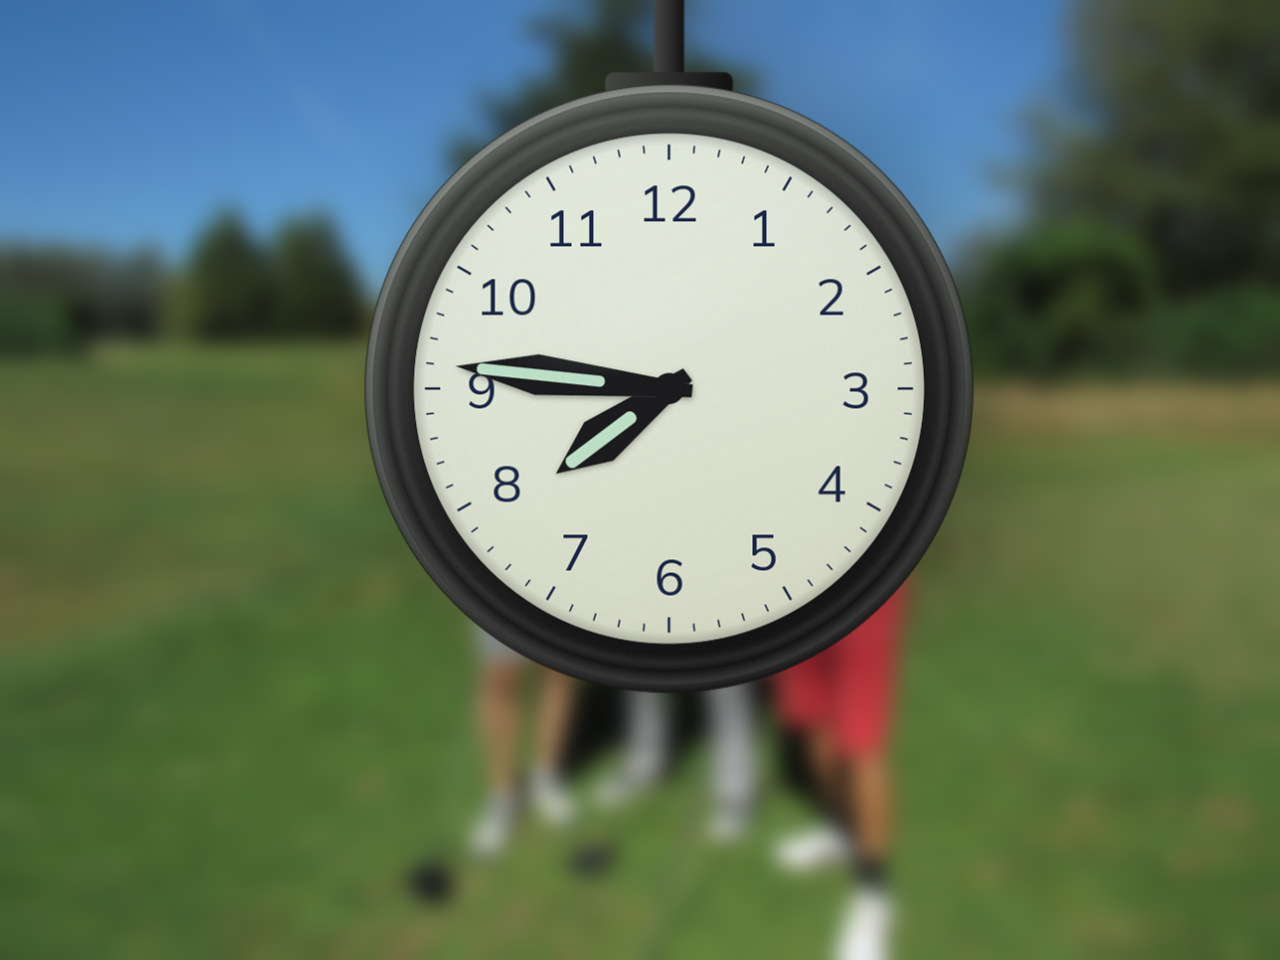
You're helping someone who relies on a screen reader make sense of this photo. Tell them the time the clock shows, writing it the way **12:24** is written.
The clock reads **7:46**
